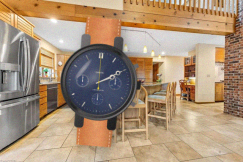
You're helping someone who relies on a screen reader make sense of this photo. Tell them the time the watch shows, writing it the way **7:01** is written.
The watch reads **2:10**
